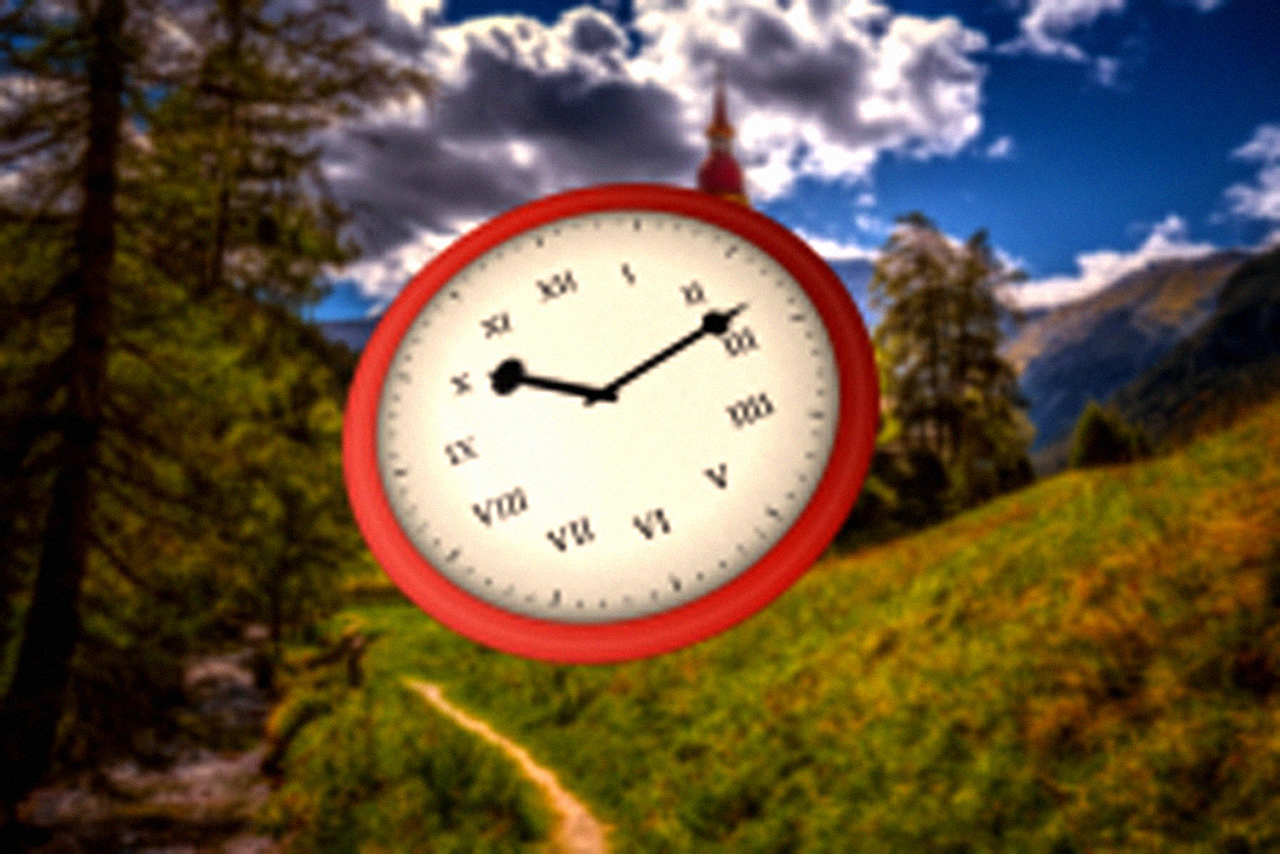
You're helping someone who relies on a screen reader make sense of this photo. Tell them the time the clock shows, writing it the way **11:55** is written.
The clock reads **10:13**
